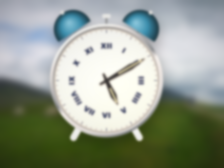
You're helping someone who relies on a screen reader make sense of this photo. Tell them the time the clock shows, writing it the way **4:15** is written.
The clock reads **5:10**
